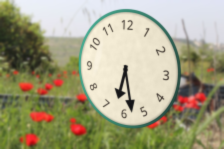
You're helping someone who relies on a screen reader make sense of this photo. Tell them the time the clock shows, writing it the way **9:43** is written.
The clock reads **6:28**
